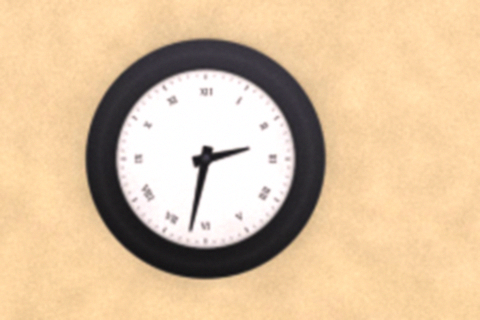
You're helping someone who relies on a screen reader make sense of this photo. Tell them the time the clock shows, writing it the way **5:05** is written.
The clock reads **2:32**
